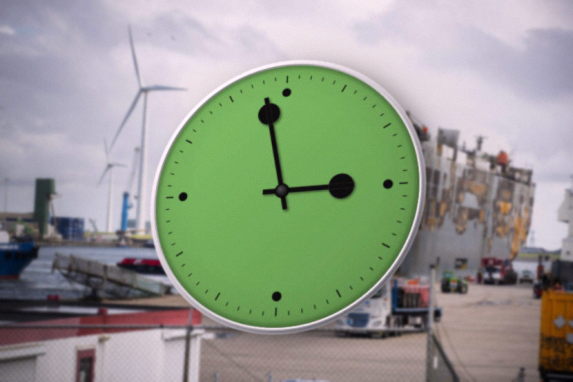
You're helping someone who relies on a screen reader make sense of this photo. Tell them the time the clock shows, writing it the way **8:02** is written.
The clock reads **2:58**
